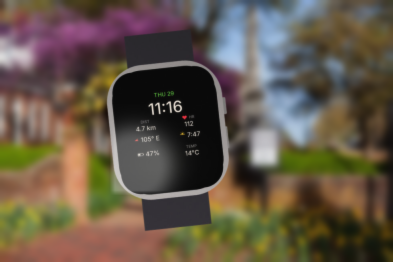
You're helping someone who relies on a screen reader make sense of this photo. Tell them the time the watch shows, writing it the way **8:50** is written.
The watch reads **11:16**
